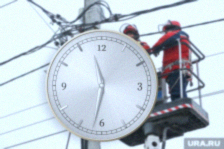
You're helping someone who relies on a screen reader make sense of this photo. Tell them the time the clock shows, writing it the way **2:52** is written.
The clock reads **11:32**
